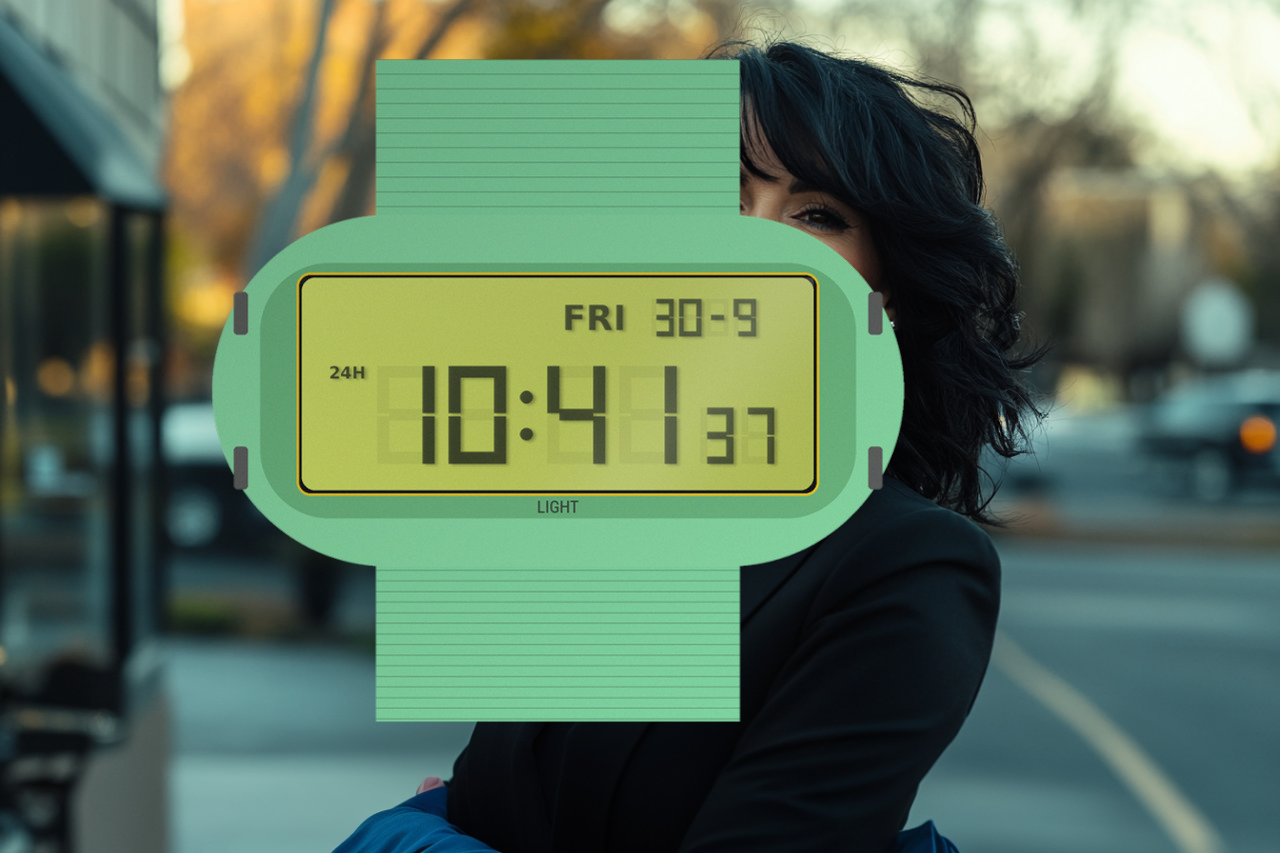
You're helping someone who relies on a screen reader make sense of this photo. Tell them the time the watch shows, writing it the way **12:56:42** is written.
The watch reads **10:41:37**
